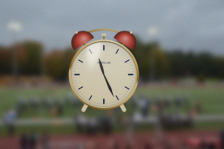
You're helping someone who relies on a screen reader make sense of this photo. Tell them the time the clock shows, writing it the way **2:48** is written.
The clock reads **11:26**
